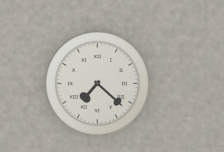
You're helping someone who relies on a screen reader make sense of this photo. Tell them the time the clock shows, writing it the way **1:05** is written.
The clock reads **7:22**
